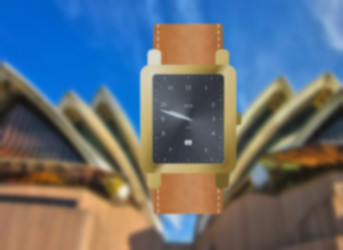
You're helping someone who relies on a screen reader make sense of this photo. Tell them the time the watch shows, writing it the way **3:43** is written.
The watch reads **9:48**
